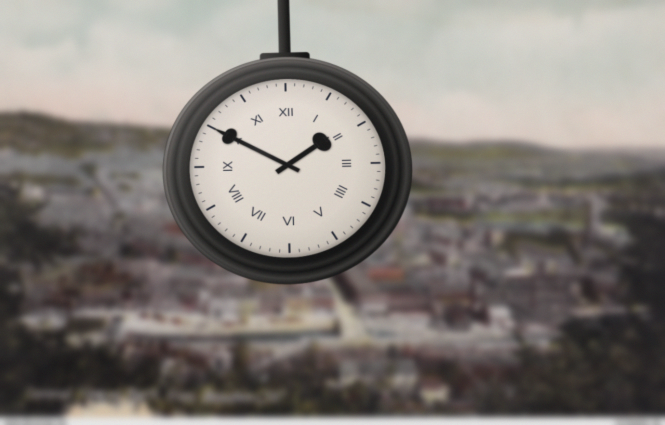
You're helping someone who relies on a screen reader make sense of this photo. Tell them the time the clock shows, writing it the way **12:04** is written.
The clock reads **1:50**
